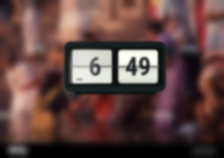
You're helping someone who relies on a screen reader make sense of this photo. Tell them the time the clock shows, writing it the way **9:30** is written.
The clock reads **6:49**
